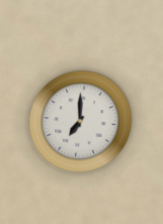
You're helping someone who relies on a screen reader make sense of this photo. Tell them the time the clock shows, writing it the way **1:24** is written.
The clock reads **6:59**
